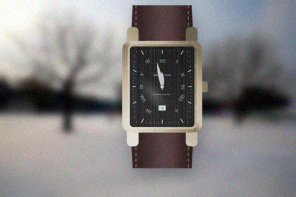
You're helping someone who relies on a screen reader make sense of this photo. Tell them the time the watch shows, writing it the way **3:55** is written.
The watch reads **11:58**
